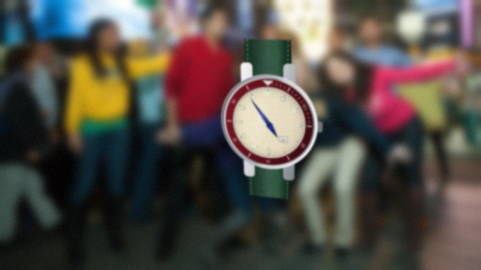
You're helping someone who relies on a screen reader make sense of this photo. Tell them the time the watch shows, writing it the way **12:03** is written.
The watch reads **4:54**
